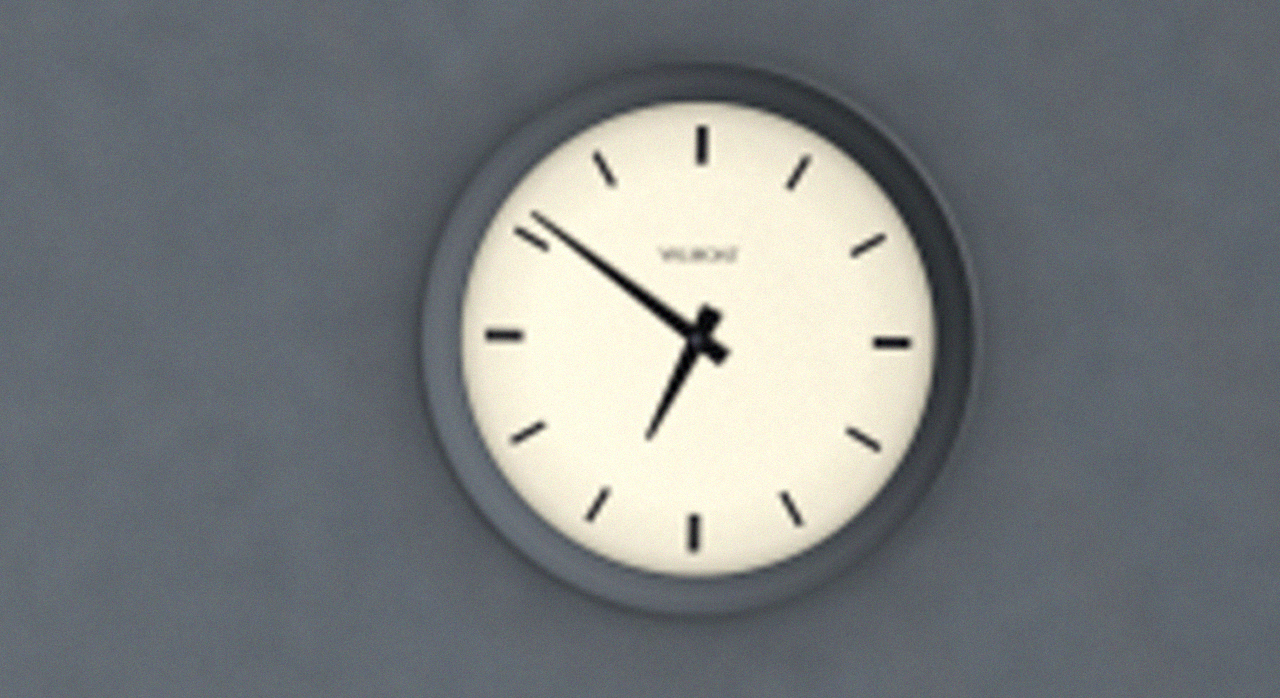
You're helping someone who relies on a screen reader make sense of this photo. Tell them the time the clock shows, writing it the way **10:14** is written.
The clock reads **6:51**
